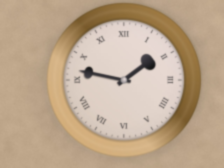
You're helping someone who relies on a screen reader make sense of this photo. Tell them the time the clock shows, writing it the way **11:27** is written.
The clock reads **1:47**
